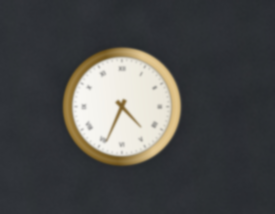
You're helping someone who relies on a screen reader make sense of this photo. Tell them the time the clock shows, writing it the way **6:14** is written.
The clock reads **4:34**
